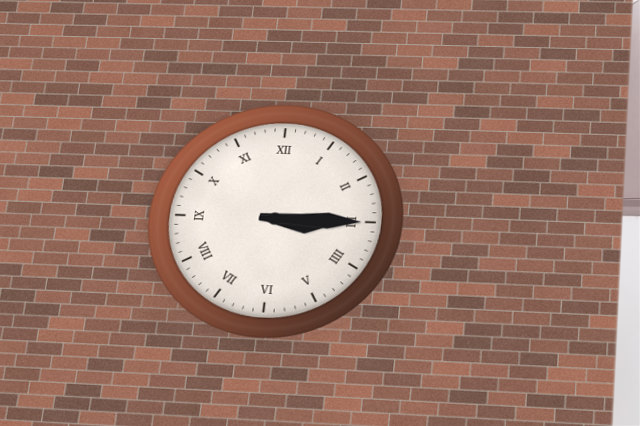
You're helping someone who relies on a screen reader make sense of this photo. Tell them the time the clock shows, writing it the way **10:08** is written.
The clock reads **3:15**
